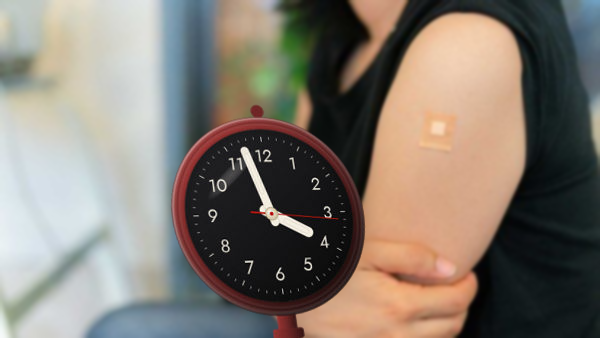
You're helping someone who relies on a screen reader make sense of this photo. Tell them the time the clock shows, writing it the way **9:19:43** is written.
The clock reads **3:57:16**
